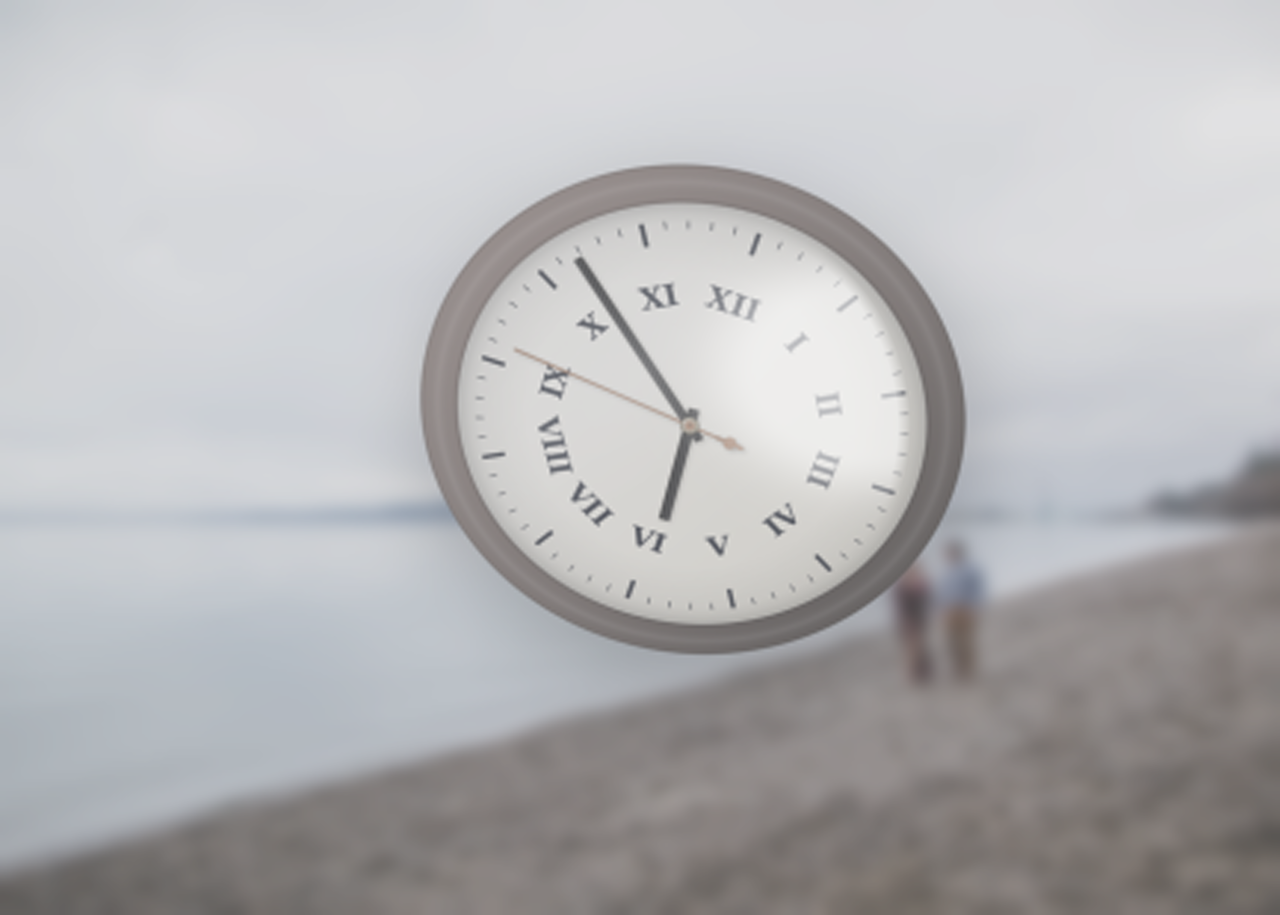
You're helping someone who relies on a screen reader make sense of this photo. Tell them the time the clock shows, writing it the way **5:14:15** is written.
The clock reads **5:51:46**
